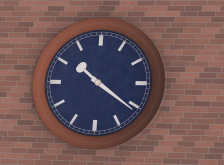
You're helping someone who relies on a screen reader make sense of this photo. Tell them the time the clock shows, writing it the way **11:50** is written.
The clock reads **10:21**
